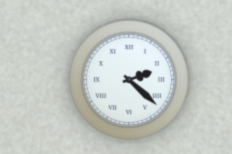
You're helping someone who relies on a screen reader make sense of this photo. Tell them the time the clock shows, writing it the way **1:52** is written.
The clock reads **2:22**
